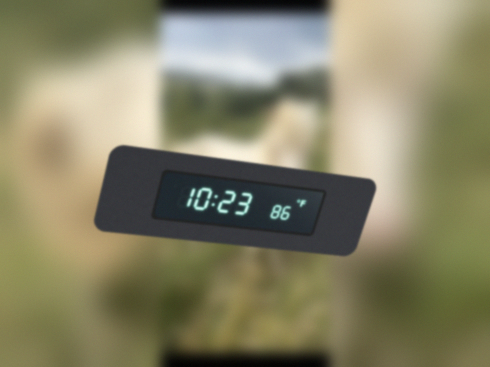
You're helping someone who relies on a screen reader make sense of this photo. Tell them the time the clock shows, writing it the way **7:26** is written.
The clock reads **10:23**
